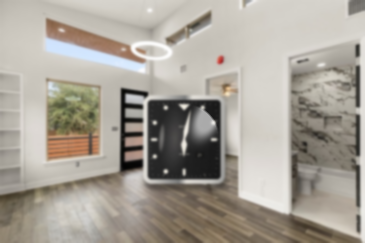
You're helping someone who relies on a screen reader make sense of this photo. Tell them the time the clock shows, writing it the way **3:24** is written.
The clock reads **6:02**
